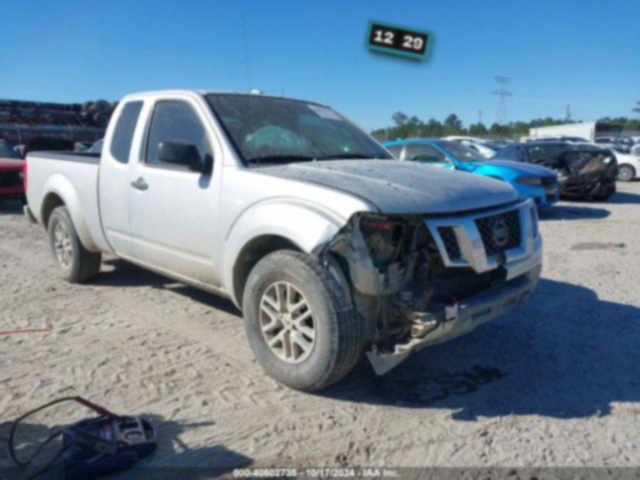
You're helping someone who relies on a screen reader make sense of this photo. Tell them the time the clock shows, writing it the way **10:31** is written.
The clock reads **12:29**
